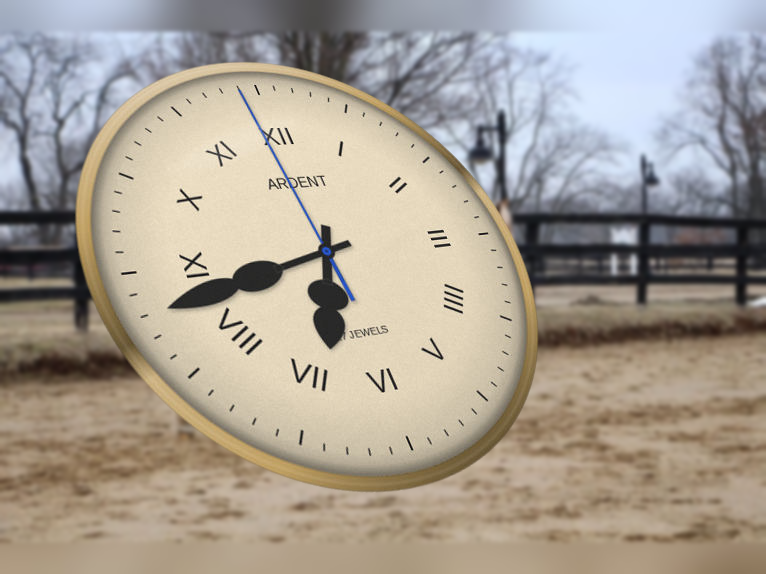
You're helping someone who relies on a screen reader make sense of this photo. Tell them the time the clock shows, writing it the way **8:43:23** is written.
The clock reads **6:42:59**
